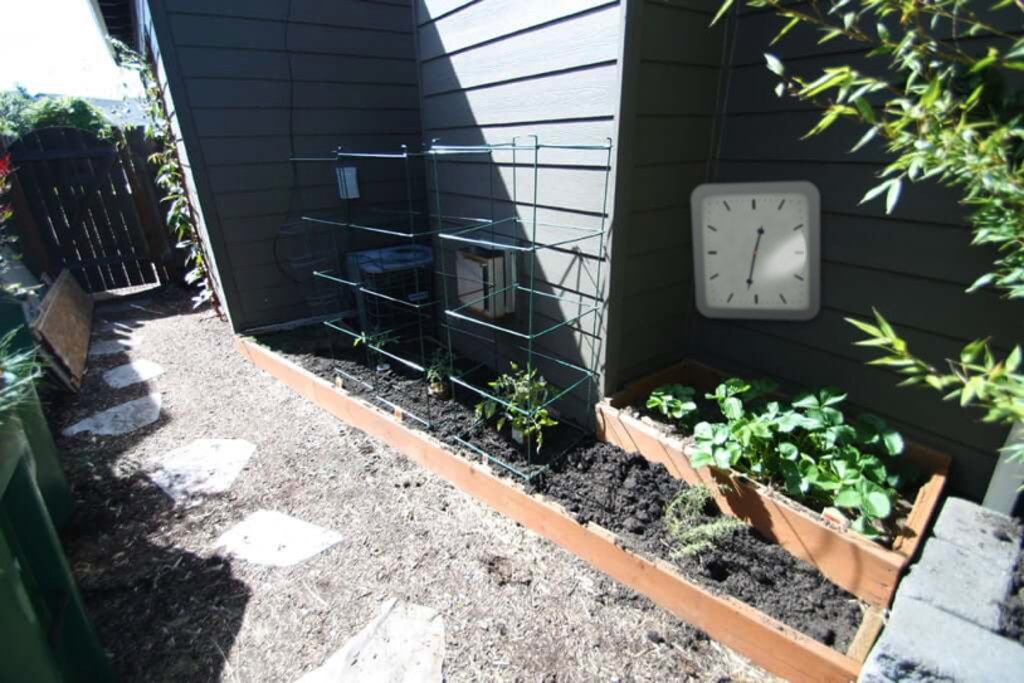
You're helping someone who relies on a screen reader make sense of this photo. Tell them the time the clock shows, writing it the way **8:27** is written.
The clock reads **12:32**
